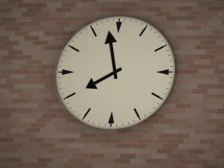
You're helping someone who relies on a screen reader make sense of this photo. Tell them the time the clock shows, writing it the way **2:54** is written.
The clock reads **7:58**
